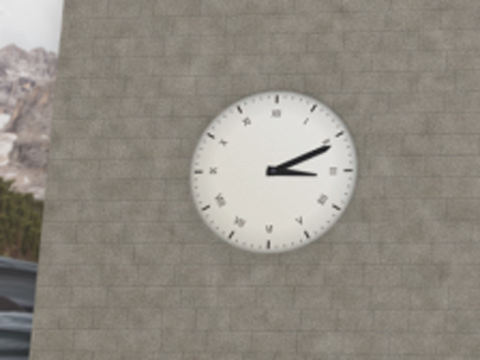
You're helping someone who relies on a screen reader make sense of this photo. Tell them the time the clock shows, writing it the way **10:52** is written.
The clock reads **3:11**
